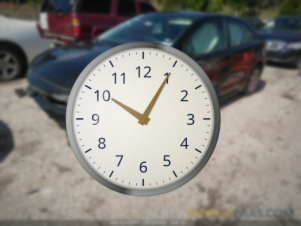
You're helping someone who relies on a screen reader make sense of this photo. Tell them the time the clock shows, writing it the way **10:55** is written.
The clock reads **10:05**
